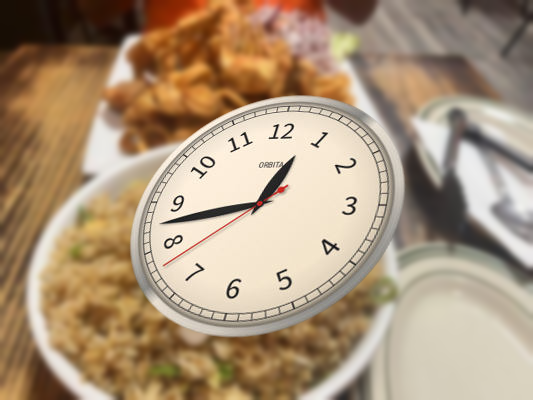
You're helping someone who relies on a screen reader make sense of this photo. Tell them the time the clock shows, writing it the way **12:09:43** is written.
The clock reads **12:42:38**
